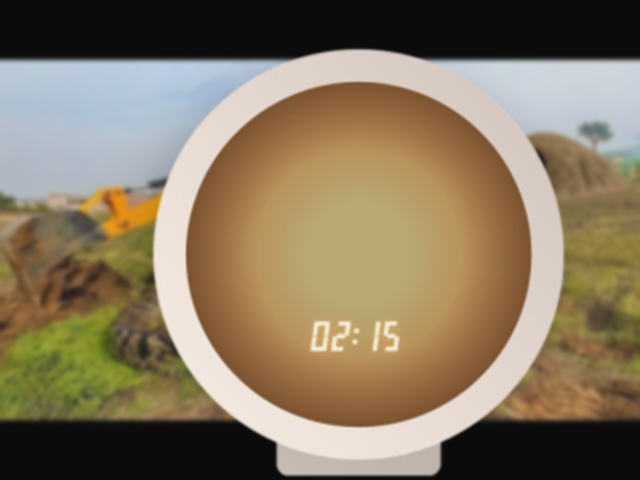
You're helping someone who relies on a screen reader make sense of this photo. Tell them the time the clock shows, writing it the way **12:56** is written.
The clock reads **2:15**
